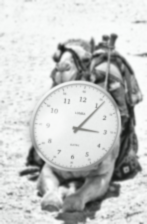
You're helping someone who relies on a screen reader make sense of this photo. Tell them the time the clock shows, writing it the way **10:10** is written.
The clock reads **3:06**
